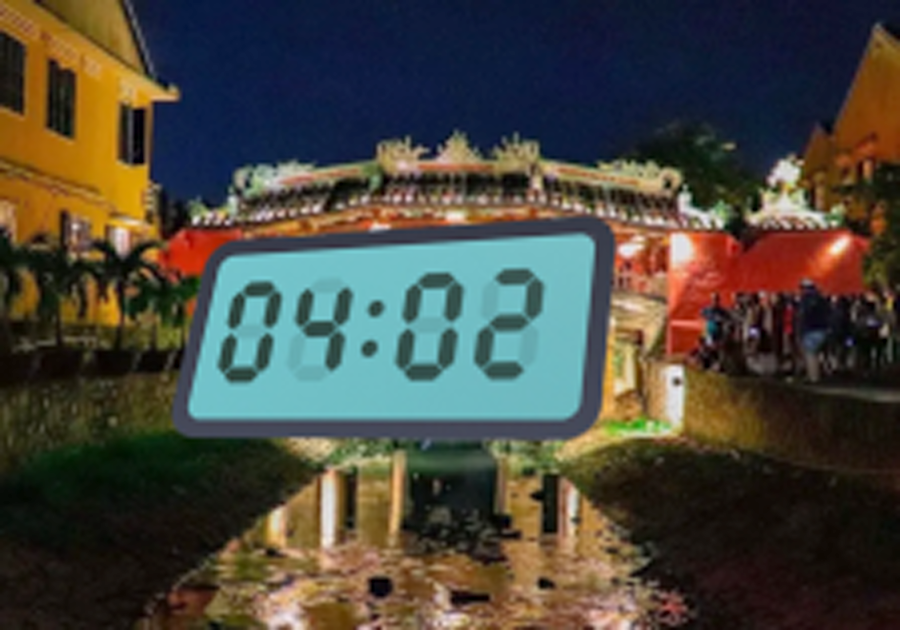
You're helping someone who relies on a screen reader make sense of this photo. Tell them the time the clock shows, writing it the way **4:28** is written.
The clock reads **4:02**
